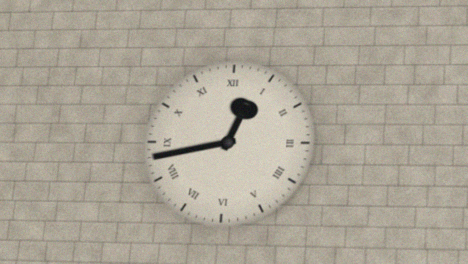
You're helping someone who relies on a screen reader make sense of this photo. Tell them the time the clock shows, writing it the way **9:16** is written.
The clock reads **12:43**
